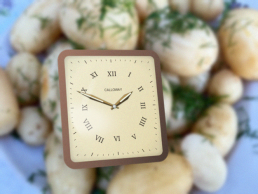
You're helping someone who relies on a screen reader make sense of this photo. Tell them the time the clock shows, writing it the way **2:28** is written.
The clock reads **1:49**
